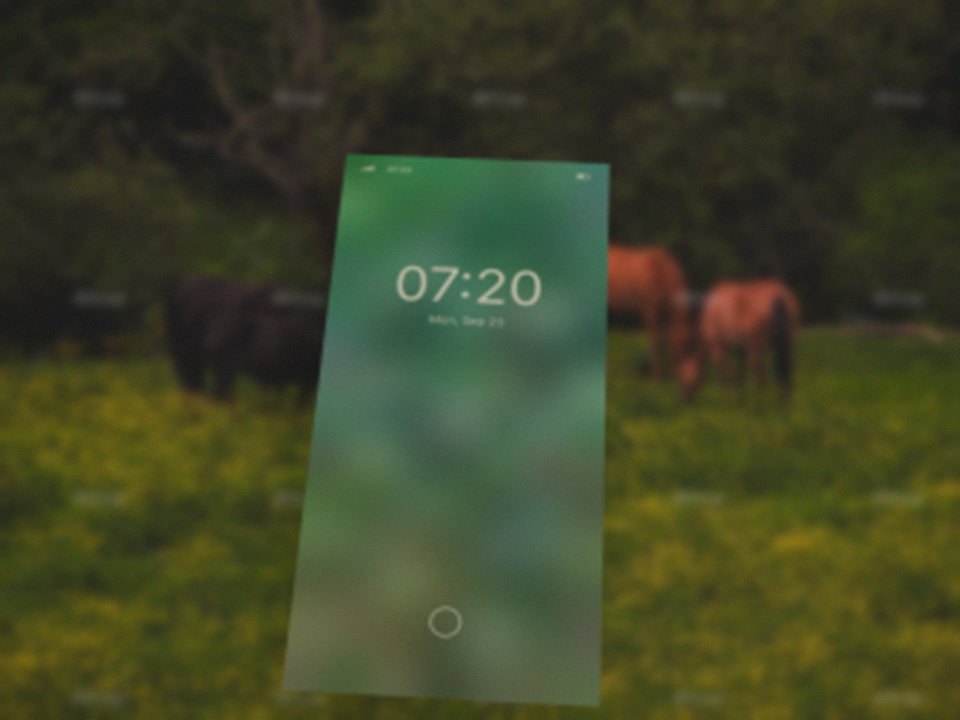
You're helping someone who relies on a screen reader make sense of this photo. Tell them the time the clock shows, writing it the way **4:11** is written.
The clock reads **7:20**
